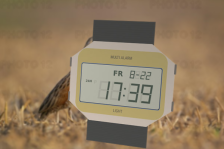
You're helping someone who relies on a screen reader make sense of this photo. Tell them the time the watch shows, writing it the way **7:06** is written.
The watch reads **17:39**
